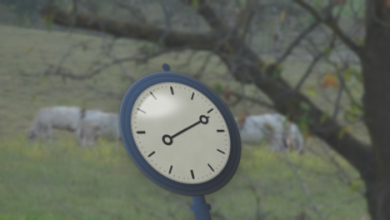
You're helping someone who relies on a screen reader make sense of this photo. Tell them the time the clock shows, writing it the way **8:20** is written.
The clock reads **8:11**
